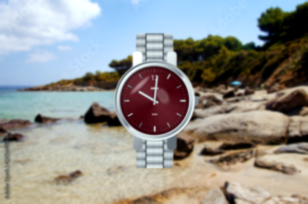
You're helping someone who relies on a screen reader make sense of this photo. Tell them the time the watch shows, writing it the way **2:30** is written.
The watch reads **10:01**
